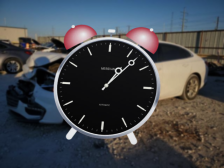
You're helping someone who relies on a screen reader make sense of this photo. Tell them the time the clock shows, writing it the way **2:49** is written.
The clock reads **1:07**
